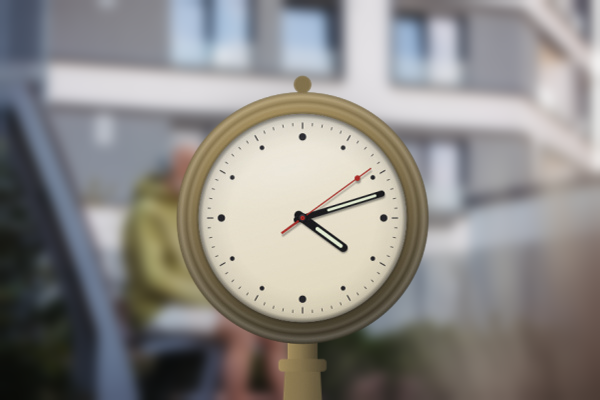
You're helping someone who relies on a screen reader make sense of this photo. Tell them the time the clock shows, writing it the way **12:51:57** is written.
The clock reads **4:12:09**
